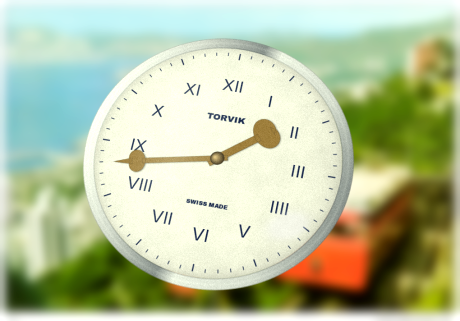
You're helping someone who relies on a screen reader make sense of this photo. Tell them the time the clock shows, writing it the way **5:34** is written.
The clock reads **1:43**
